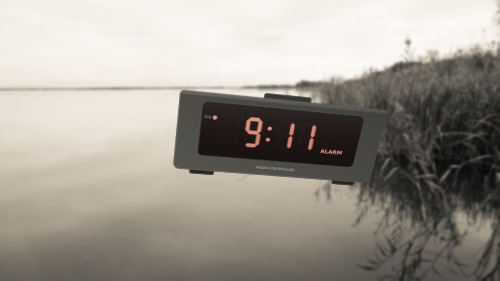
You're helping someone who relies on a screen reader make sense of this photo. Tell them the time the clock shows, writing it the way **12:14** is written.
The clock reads **9:11**
